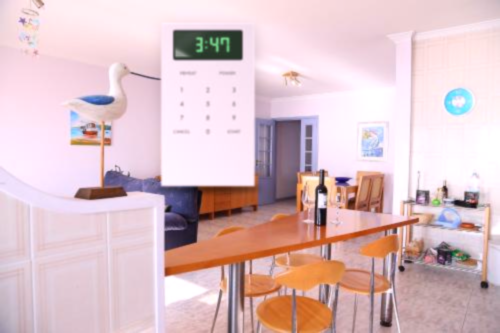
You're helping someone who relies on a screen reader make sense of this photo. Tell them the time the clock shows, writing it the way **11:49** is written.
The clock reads **3:47**
